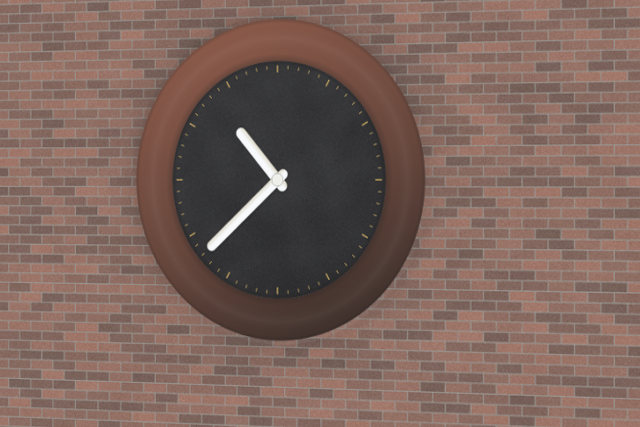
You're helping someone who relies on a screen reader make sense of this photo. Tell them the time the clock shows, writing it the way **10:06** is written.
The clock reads **10:38**
